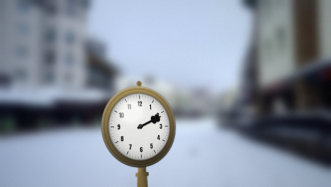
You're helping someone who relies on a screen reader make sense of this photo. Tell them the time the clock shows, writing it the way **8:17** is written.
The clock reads **2:11**
